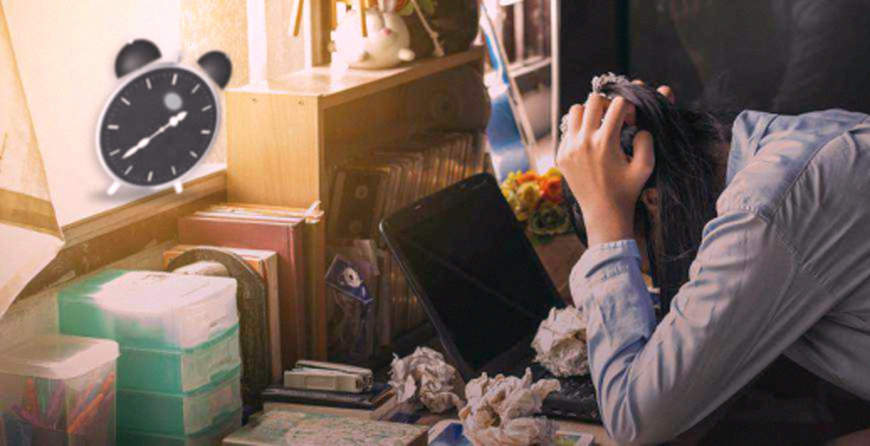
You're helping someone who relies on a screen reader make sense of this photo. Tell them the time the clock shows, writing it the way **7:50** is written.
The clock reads **1:38**
